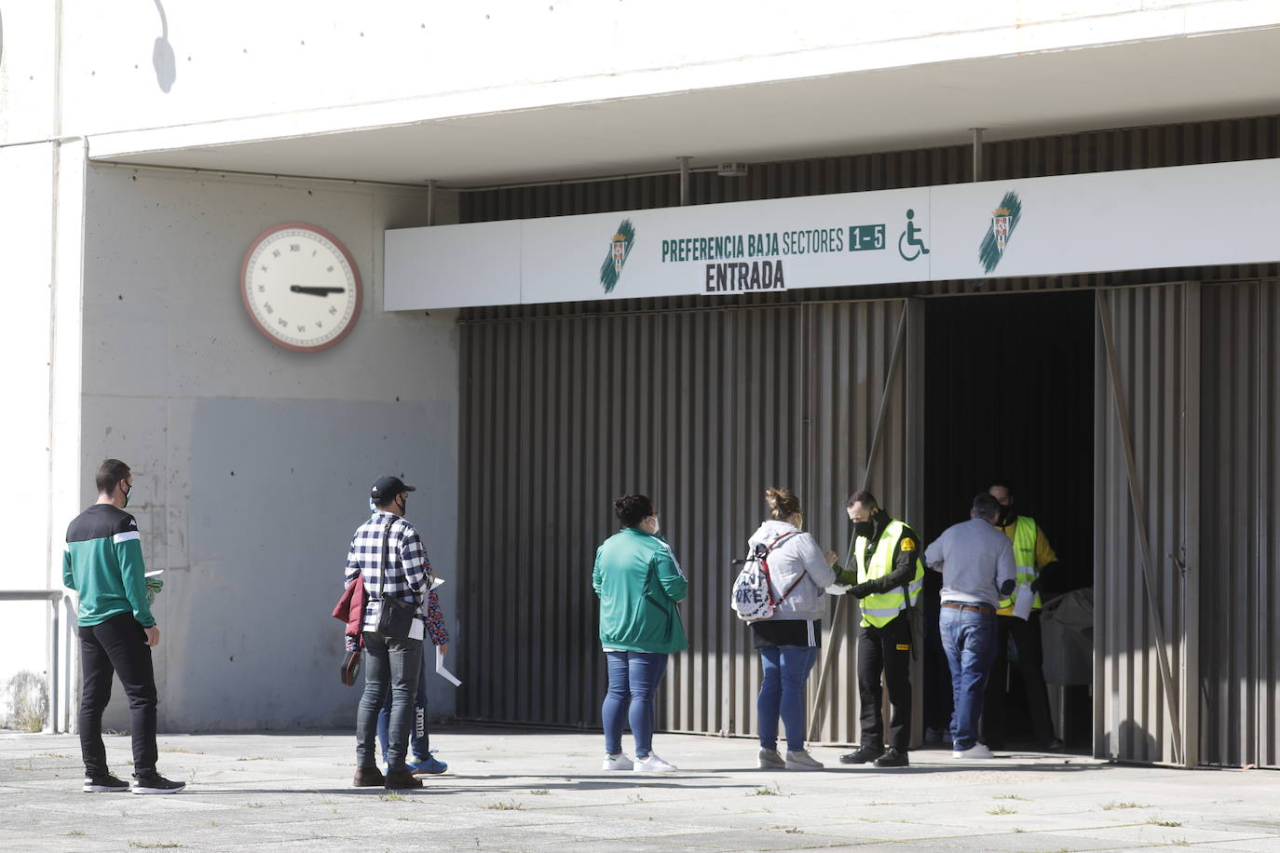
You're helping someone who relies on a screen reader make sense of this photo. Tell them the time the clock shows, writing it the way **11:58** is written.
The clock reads **3:15**
